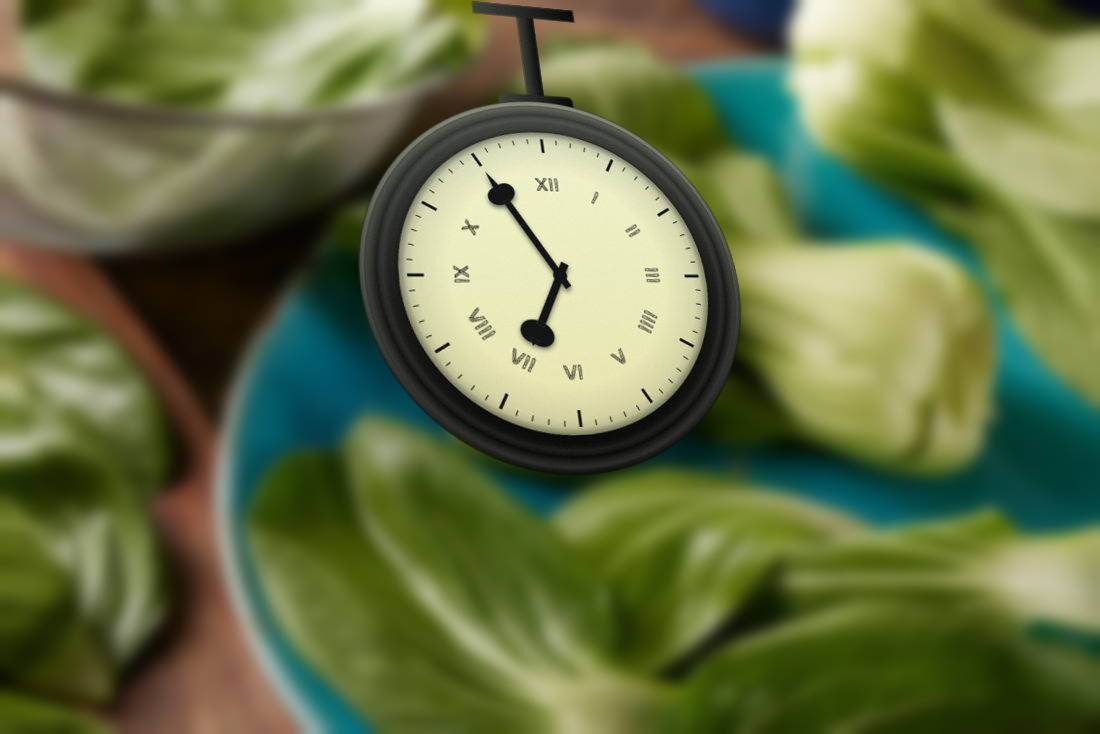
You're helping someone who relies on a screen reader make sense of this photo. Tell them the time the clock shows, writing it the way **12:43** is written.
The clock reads **6:55**
